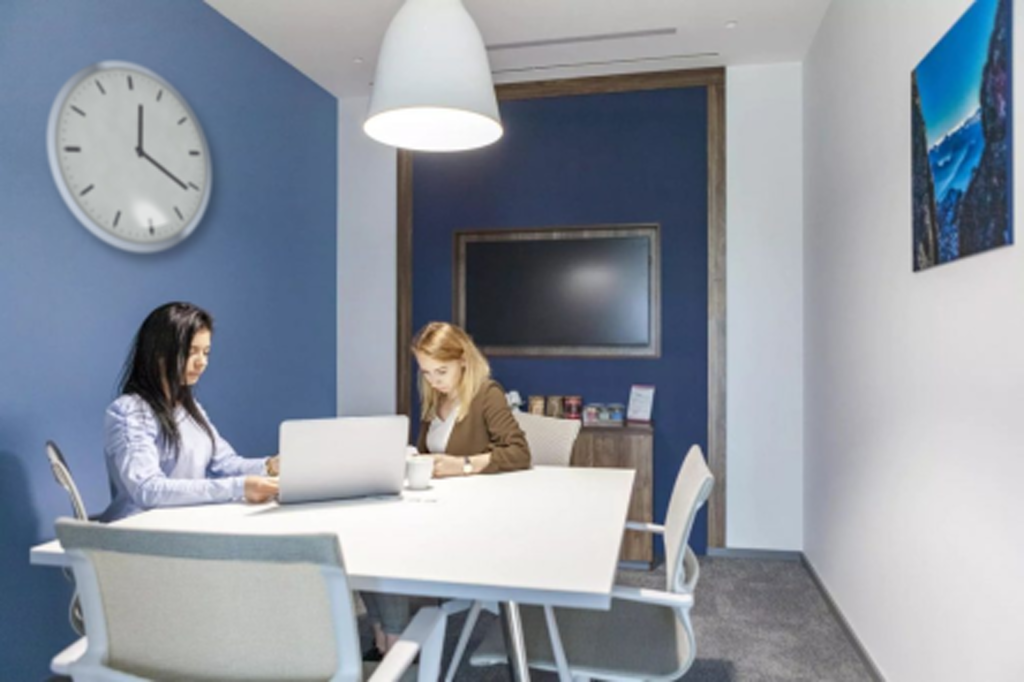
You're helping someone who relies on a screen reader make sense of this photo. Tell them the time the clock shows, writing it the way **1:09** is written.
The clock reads **12:21**
